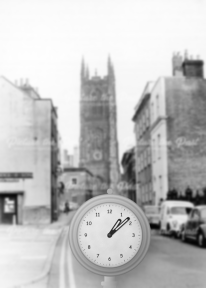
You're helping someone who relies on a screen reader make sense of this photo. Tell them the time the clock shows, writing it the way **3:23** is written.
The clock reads **1:08**
